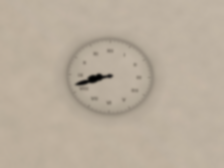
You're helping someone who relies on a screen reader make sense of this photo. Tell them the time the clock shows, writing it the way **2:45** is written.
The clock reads **8:42**
